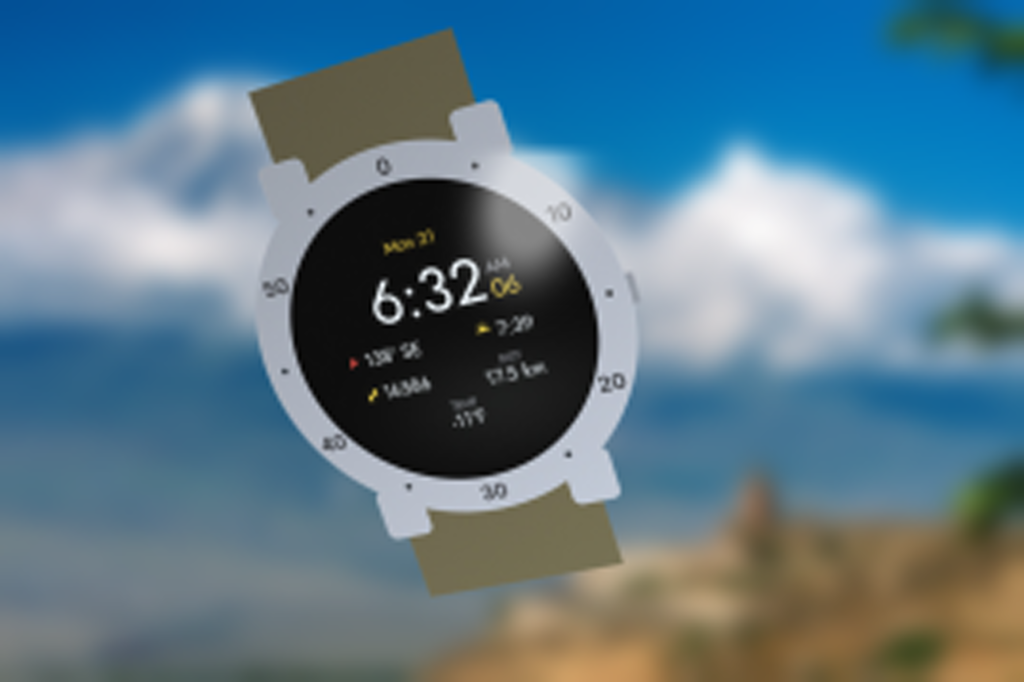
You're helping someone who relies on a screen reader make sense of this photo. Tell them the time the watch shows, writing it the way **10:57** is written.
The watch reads **6:32**
